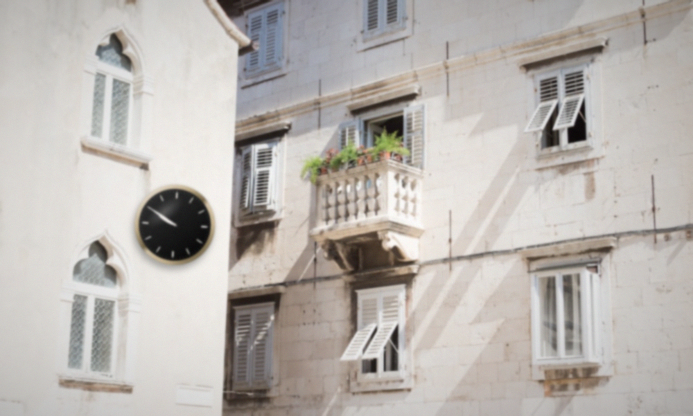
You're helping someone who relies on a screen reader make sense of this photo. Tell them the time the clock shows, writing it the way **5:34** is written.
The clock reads **9:50**
